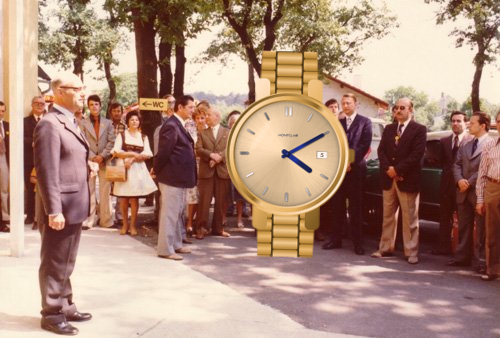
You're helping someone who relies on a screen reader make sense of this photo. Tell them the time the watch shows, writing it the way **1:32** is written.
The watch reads **4:10**
